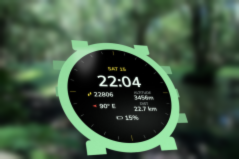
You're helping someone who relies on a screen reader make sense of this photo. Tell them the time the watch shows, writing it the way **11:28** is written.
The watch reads **22:04**
